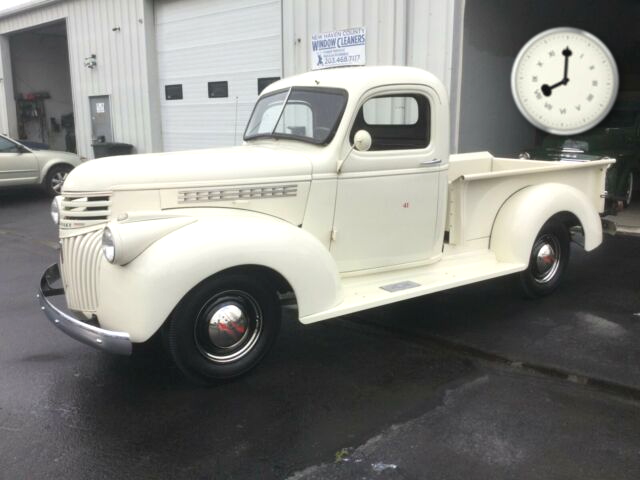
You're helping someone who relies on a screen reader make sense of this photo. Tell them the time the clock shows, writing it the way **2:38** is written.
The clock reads **8:00**
